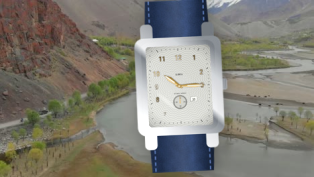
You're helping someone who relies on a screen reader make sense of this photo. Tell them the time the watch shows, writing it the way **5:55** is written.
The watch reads **10:15**
